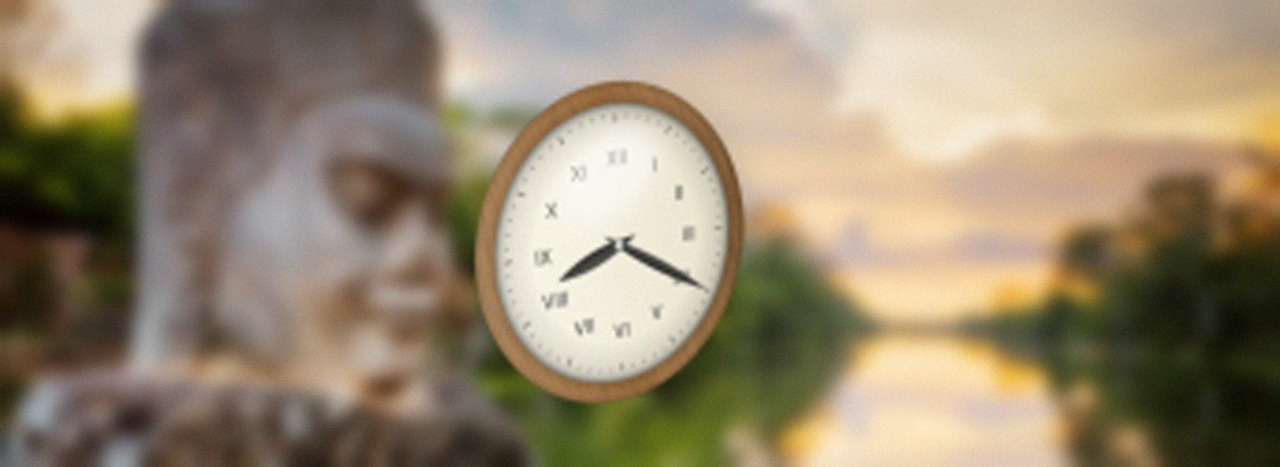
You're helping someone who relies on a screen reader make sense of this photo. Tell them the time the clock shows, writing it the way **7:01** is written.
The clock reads **8:20**
